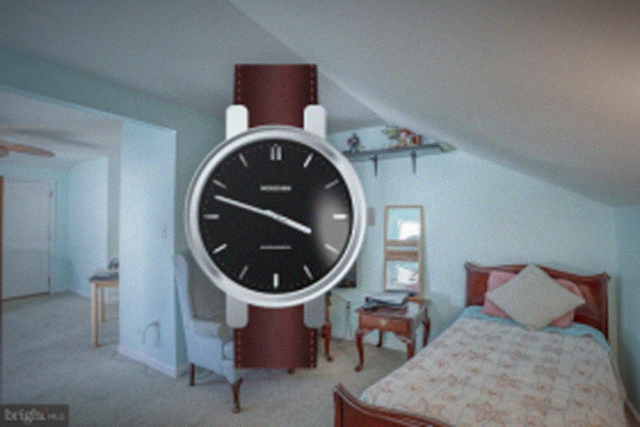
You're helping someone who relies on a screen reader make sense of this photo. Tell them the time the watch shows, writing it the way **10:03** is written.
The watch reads **3:48**
